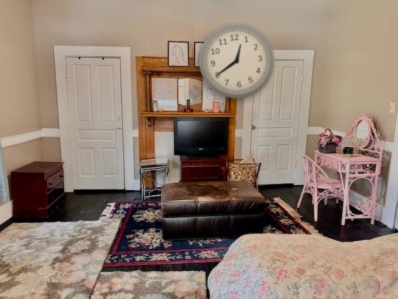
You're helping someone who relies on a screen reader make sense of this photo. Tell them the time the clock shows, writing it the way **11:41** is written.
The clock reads **12:40**
